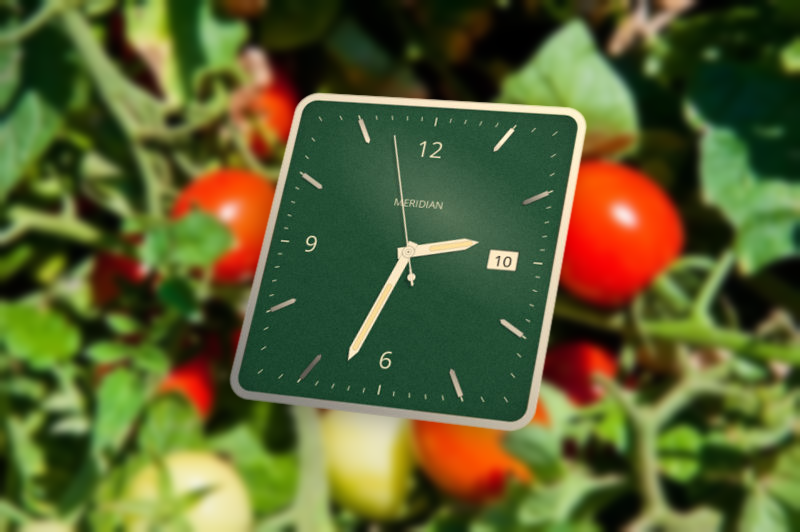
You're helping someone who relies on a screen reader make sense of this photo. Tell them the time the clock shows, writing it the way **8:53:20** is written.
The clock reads **2:32:57**
